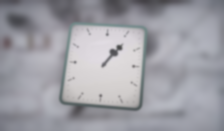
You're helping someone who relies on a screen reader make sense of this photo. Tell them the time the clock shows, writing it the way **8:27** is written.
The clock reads **1:06**
